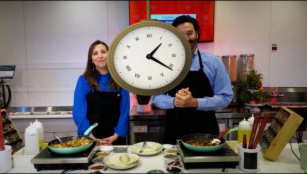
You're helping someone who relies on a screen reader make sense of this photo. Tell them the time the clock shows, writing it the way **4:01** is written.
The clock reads **1:21**
